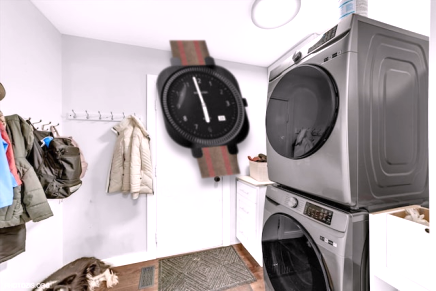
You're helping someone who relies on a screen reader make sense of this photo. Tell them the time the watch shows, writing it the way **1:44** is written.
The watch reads **5:59**
